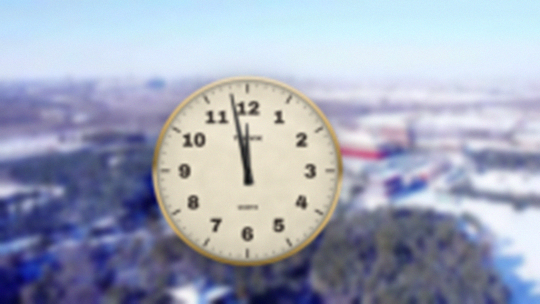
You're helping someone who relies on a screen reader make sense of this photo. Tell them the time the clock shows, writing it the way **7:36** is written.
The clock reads **11:58**
